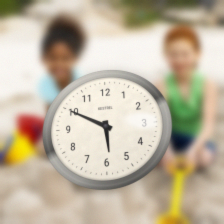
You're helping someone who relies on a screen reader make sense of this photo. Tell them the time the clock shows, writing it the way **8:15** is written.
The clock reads **5:50**
